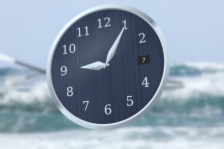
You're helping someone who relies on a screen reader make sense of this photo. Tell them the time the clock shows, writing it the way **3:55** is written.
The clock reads **9:05**
